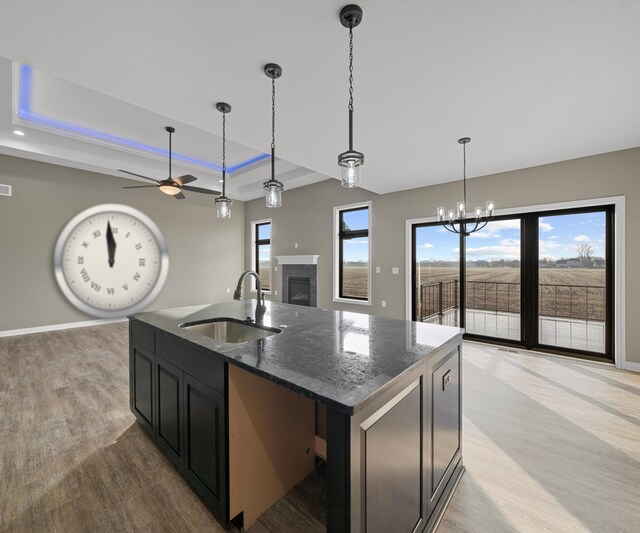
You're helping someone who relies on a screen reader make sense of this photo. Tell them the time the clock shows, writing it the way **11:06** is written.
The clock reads **11:59**
